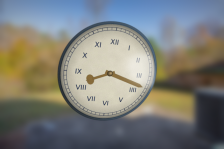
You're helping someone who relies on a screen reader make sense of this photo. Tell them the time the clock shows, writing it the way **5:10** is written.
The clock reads **8:18**
